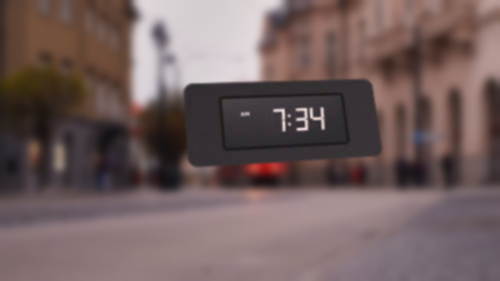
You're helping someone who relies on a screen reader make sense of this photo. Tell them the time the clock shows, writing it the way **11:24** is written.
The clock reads **7:34**
